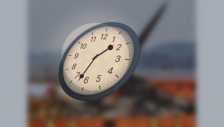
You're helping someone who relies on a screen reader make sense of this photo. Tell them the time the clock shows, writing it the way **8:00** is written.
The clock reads **1:33**
